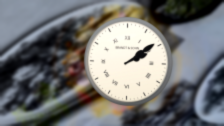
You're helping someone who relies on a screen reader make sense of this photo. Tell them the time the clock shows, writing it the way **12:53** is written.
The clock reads **2:09**
